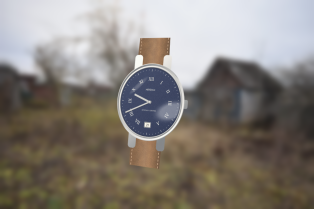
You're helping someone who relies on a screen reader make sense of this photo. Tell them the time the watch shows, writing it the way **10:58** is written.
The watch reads **9:41**
